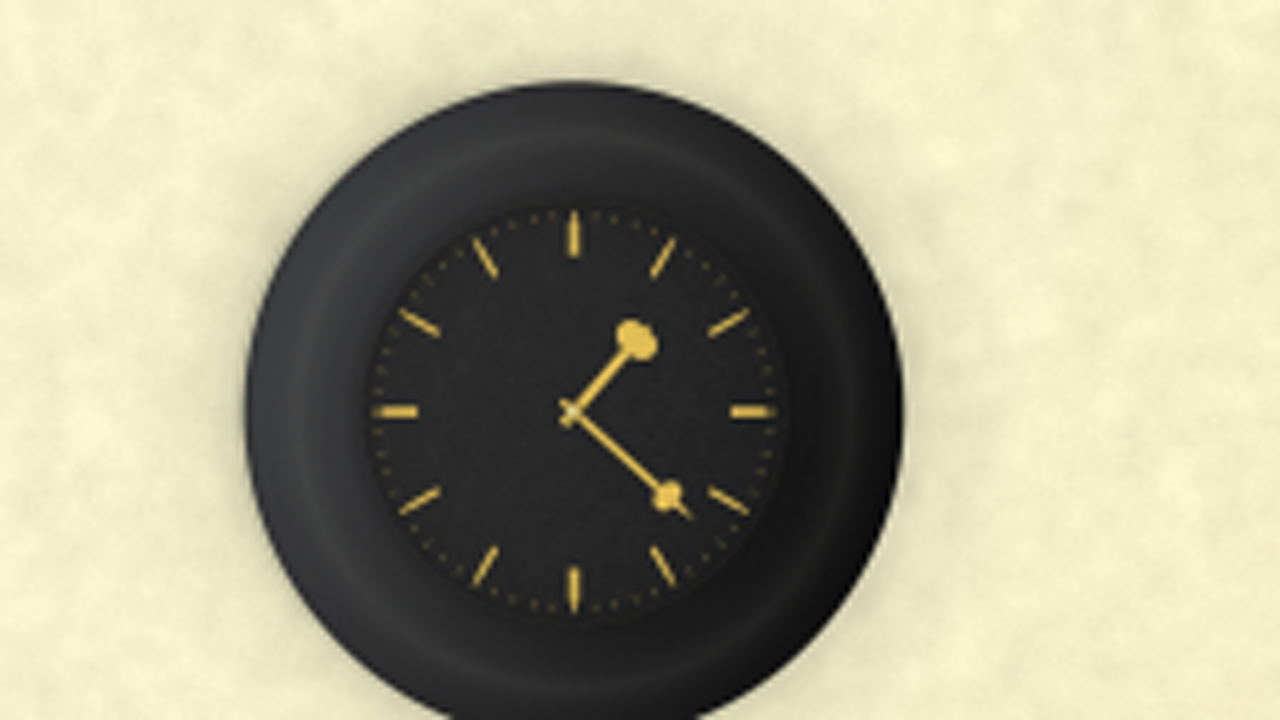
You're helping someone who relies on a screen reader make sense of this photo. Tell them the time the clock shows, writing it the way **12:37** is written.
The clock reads **1:22**
